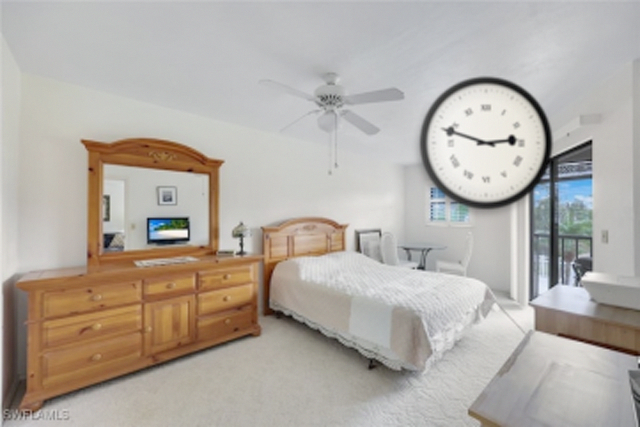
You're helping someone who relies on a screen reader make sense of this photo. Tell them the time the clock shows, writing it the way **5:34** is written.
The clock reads **2:48**
